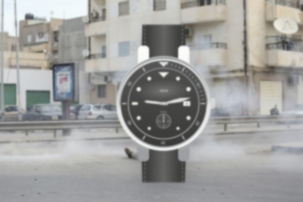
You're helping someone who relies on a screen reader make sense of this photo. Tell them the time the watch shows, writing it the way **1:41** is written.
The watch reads **9:13**
